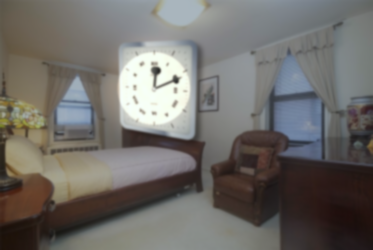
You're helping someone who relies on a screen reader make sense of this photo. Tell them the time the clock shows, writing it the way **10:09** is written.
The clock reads **12:11**
